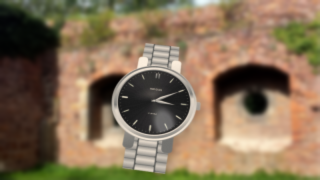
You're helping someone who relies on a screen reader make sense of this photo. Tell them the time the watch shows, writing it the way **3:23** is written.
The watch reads **3:10**
